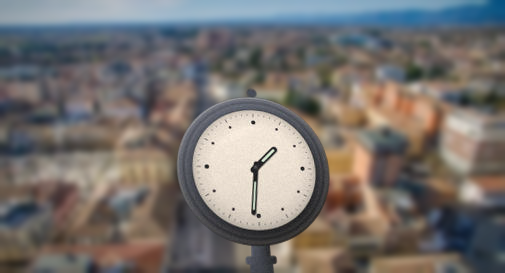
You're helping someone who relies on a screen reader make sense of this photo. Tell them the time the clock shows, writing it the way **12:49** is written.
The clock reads **1:31**
